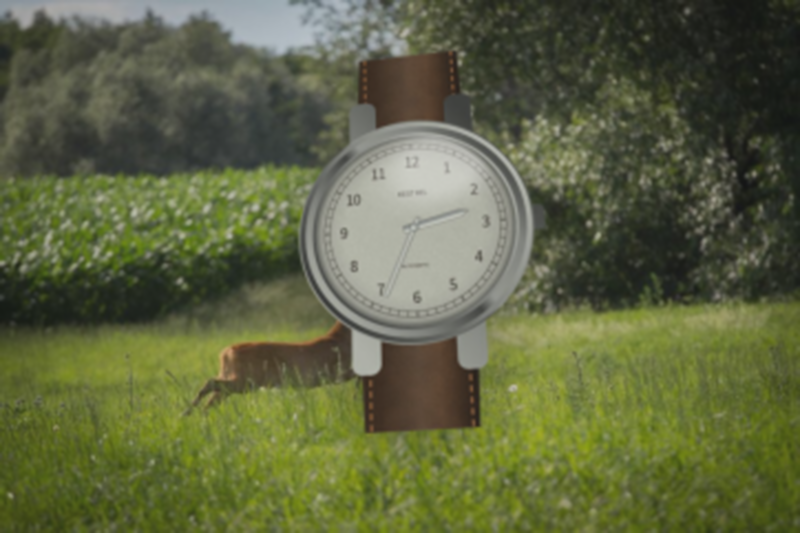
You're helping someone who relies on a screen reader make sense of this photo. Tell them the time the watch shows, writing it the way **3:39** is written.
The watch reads **2:34**
